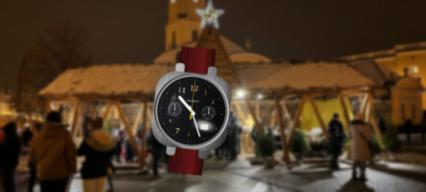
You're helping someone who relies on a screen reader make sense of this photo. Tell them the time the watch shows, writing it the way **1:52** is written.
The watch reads **10:26**
